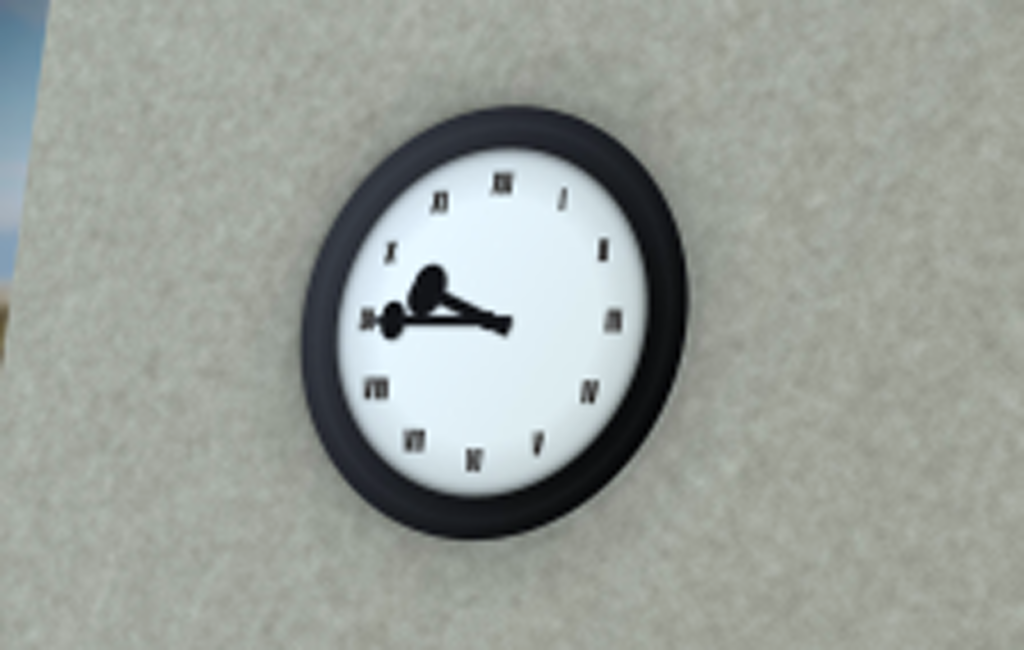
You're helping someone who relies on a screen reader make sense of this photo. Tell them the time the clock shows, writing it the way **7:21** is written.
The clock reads **9:45**
